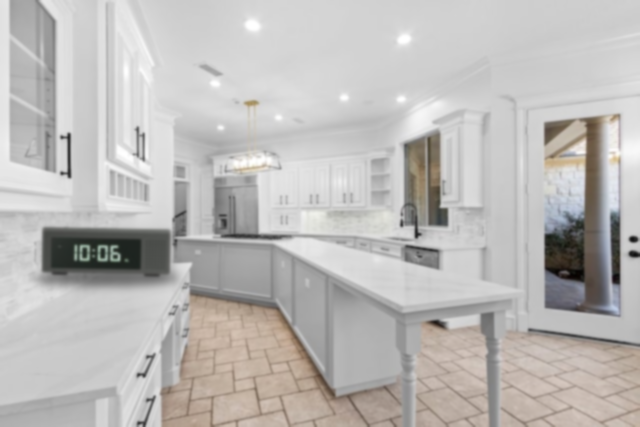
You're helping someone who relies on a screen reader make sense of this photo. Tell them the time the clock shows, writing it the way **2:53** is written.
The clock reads **10:06**
